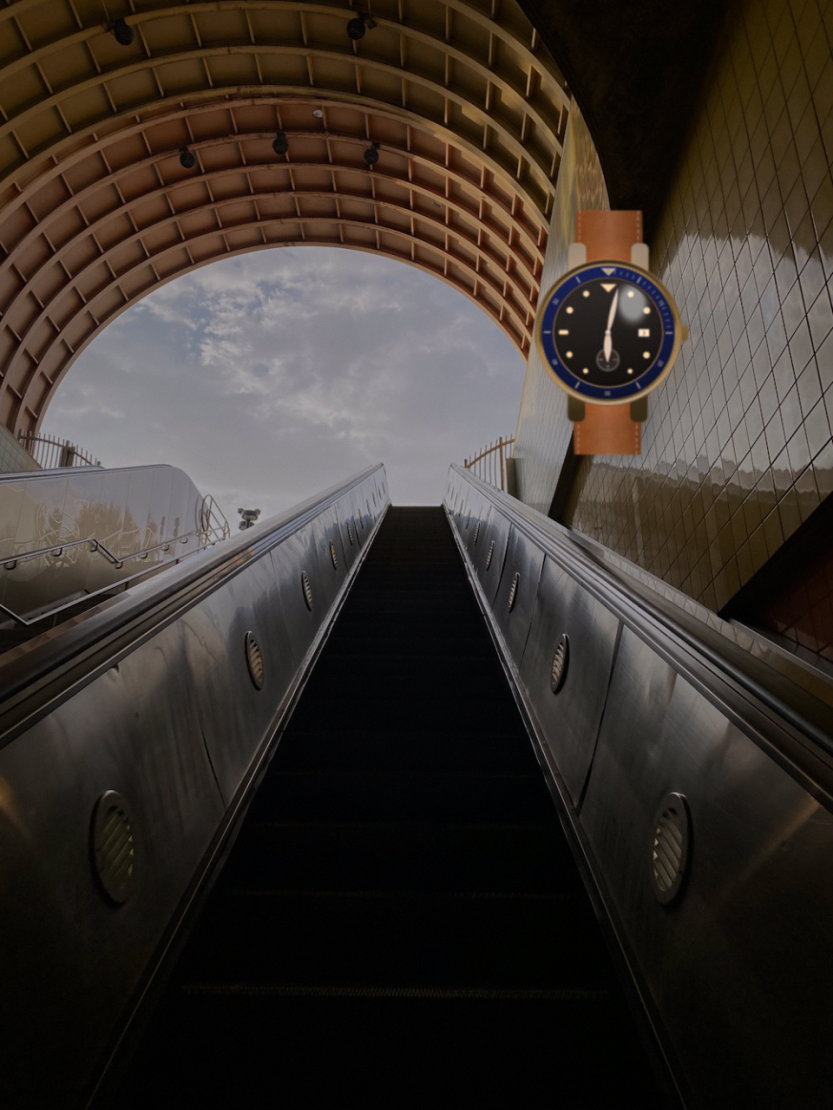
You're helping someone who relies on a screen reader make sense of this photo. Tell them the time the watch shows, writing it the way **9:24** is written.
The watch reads **6:02**
